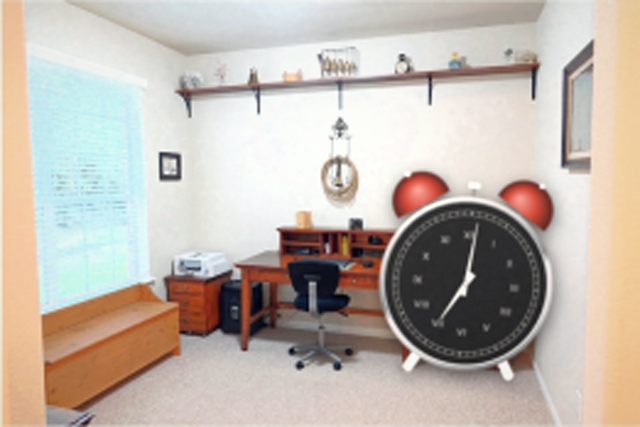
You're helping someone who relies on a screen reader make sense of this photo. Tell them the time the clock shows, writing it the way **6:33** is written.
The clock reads **7:01**
